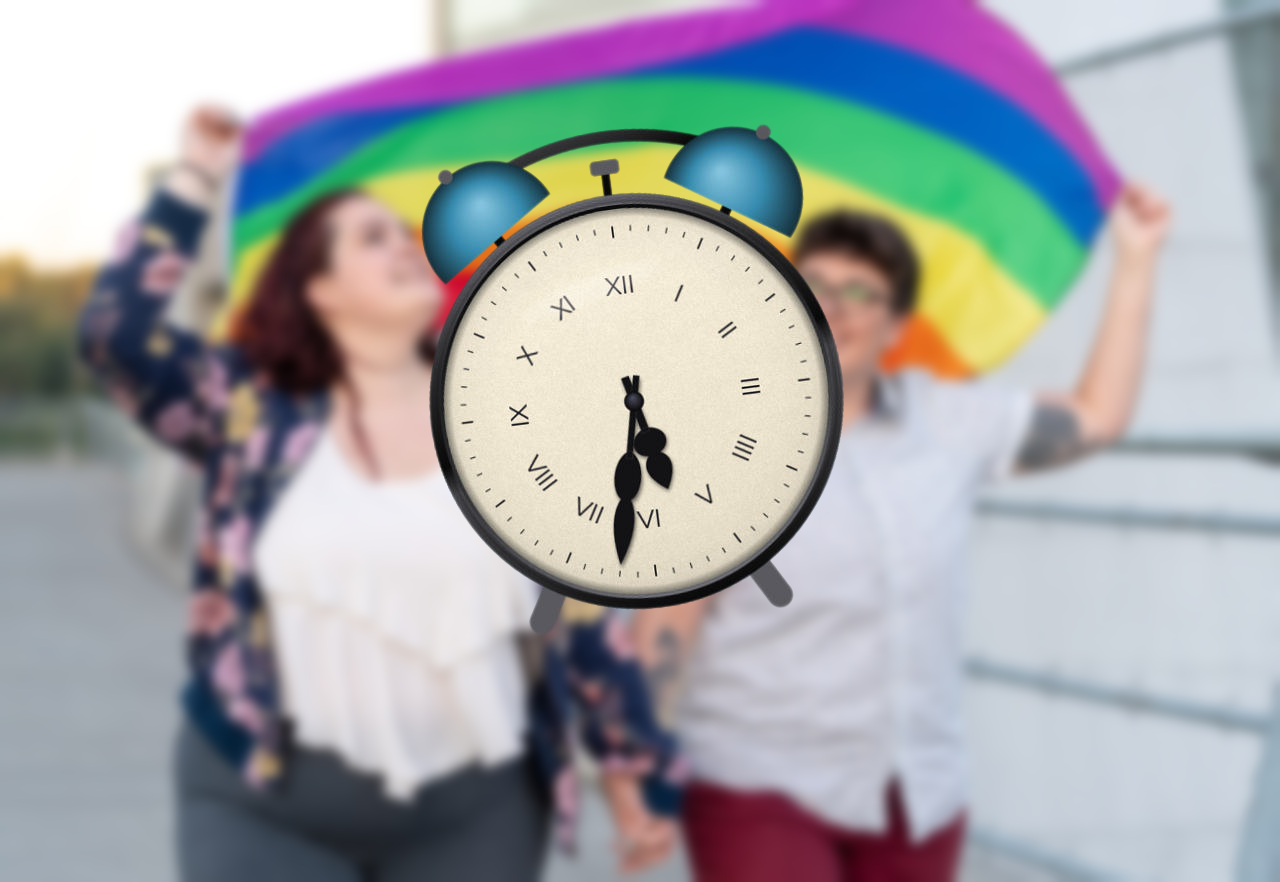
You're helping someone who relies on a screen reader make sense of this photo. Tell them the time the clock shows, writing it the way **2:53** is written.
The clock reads **5:32**
